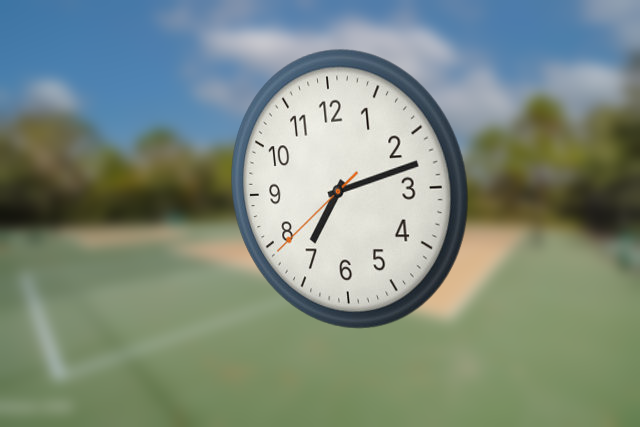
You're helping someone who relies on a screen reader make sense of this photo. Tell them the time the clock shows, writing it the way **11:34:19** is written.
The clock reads **7:12:39**
